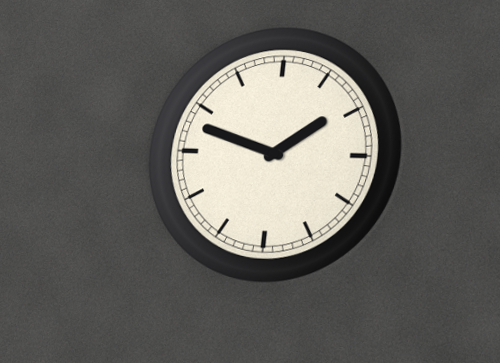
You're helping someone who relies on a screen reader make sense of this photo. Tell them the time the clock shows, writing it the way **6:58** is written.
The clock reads **1:48**
